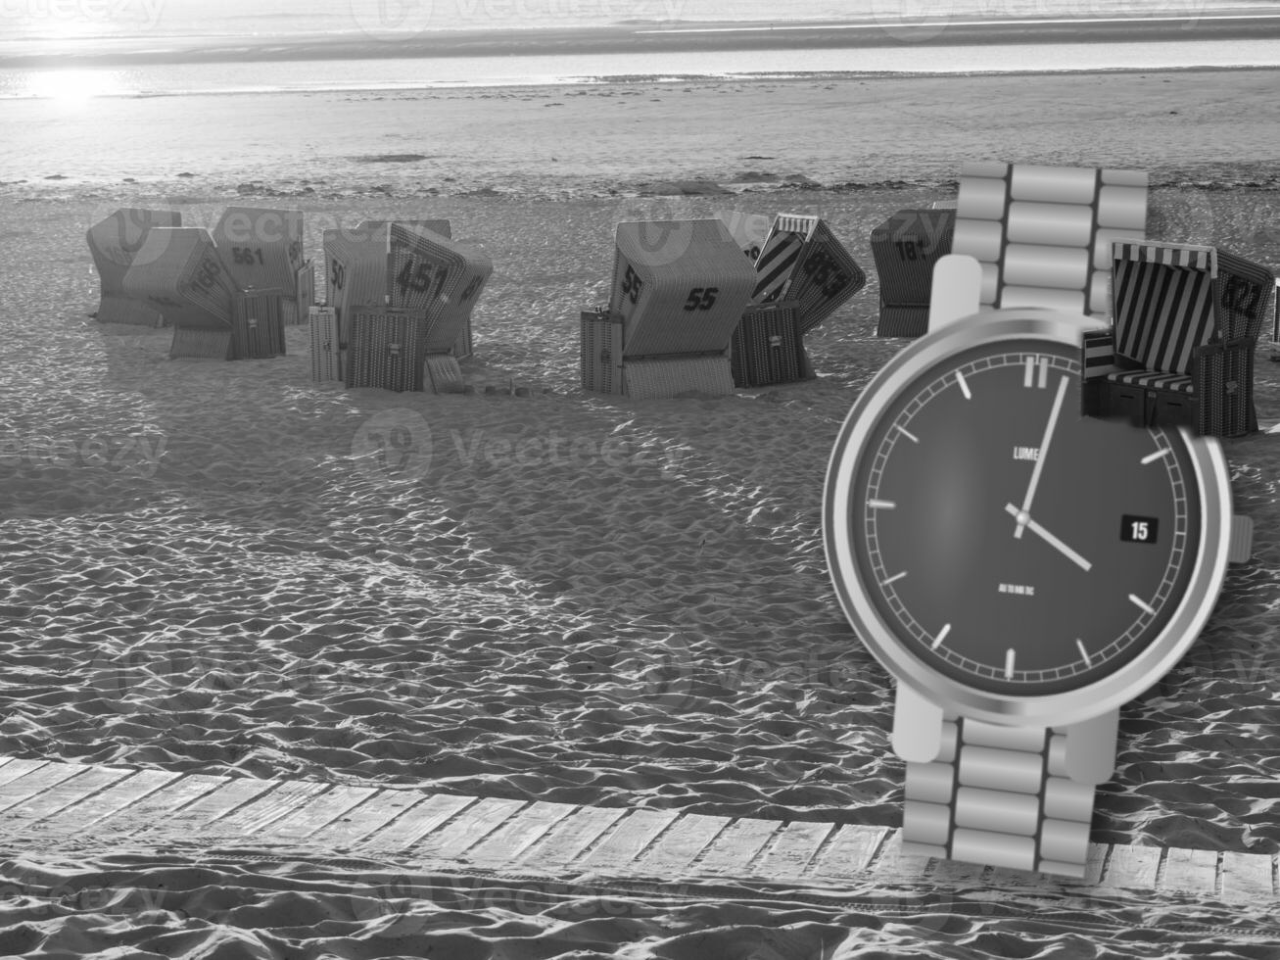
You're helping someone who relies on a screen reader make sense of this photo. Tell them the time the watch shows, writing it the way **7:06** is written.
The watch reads **4:02**
